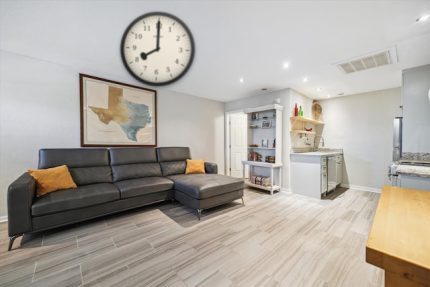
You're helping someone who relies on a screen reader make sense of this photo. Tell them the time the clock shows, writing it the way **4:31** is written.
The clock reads **8:00**
